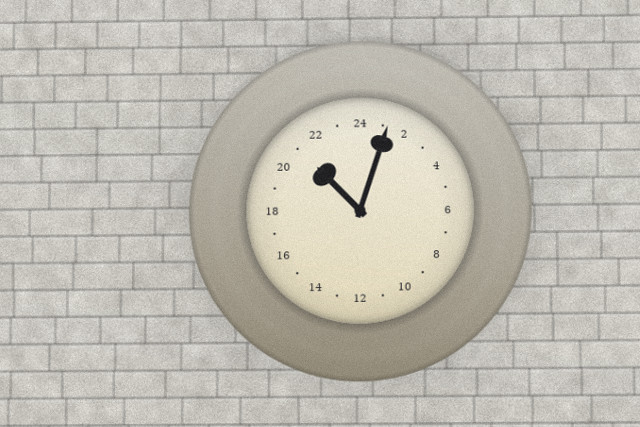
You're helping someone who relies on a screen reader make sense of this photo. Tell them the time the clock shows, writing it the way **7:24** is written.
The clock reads **21:03**
